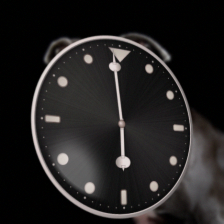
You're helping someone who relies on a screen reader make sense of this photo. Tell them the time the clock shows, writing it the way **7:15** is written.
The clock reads **5:59**
